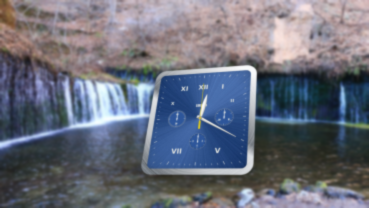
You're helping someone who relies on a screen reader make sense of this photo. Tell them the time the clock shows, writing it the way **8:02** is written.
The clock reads **12:20**
